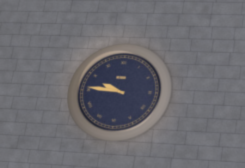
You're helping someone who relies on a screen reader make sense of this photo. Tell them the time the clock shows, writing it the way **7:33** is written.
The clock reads **9:46**
